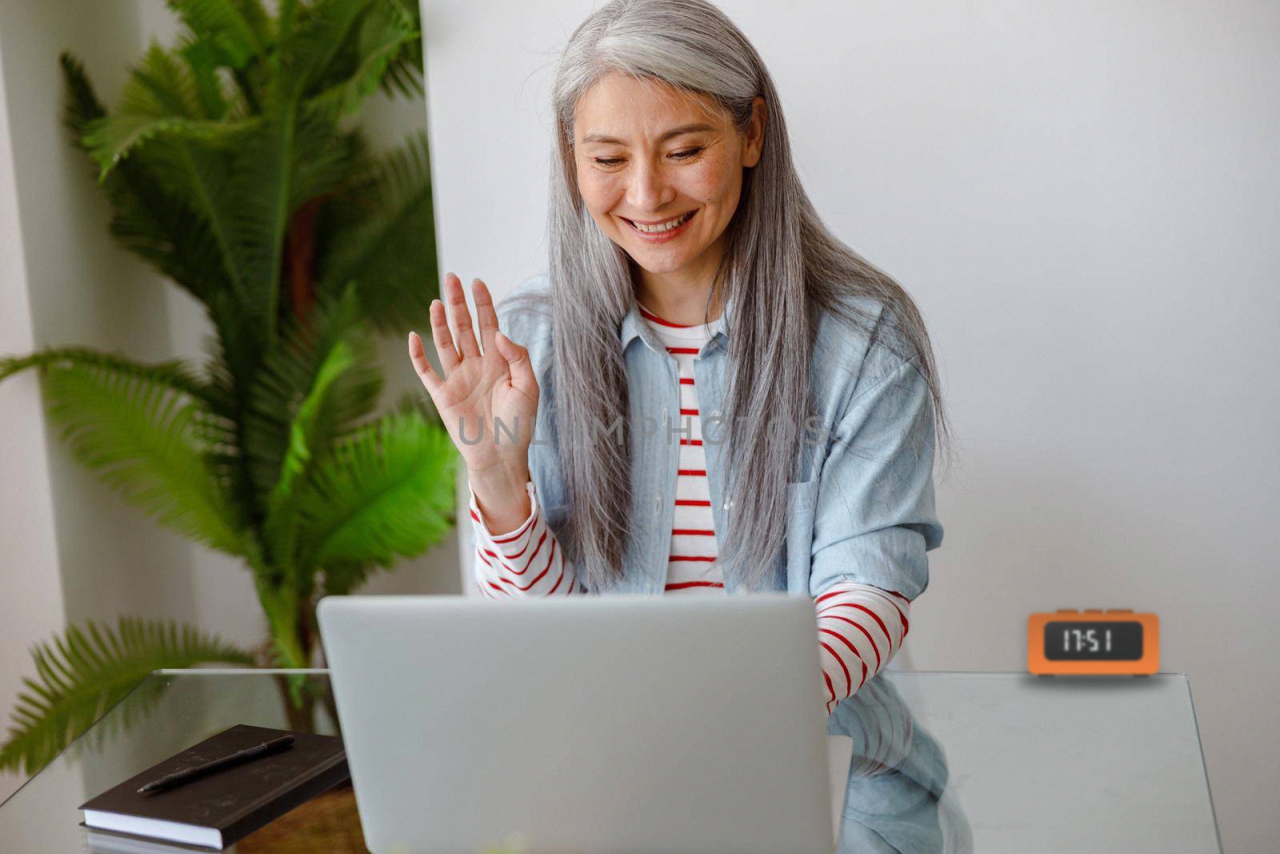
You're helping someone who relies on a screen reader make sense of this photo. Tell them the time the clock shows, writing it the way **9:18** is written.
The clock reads **17:51**
